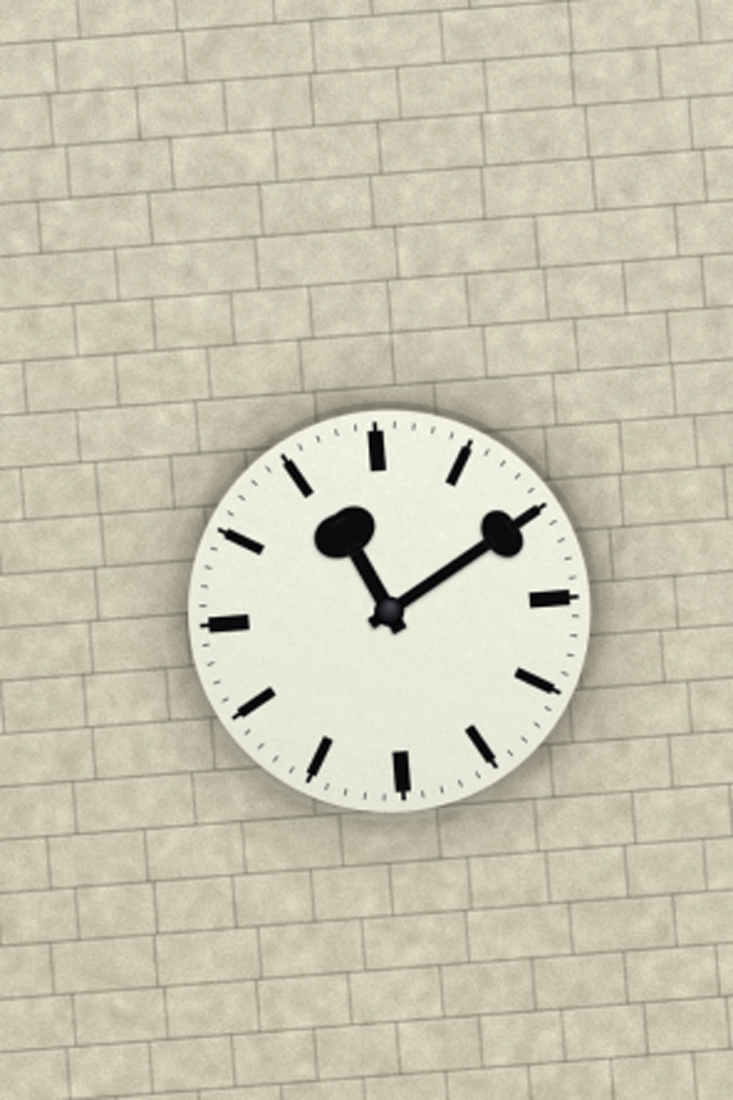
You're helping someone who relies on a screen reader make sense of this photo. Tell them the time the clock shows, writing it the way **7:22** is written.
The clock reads **11:10**
